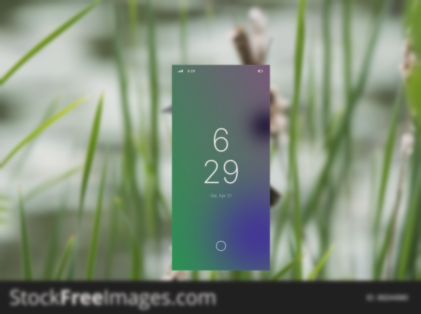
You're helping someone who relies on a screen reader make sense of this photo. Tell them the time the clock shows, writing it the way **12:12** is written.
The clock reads **6:29**
